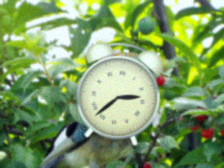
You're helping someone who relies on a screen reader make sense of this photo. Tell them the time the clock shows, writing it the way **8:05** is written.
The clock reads **2:37**
